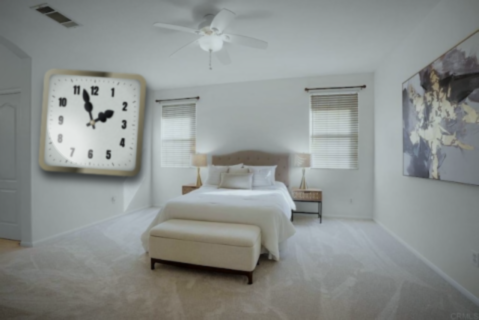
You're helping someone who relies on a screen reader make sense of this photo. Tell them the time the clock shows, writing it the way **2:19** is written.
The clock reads **1:57**
